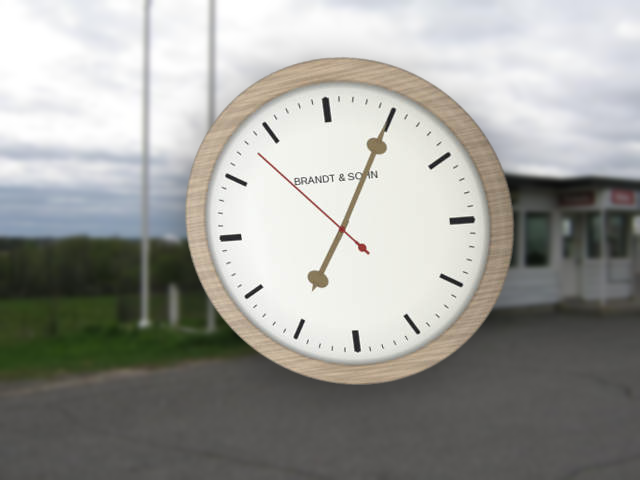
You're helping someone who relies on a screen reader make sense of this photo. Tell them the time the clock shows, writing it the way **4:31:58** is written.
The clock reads **7:04:53**
